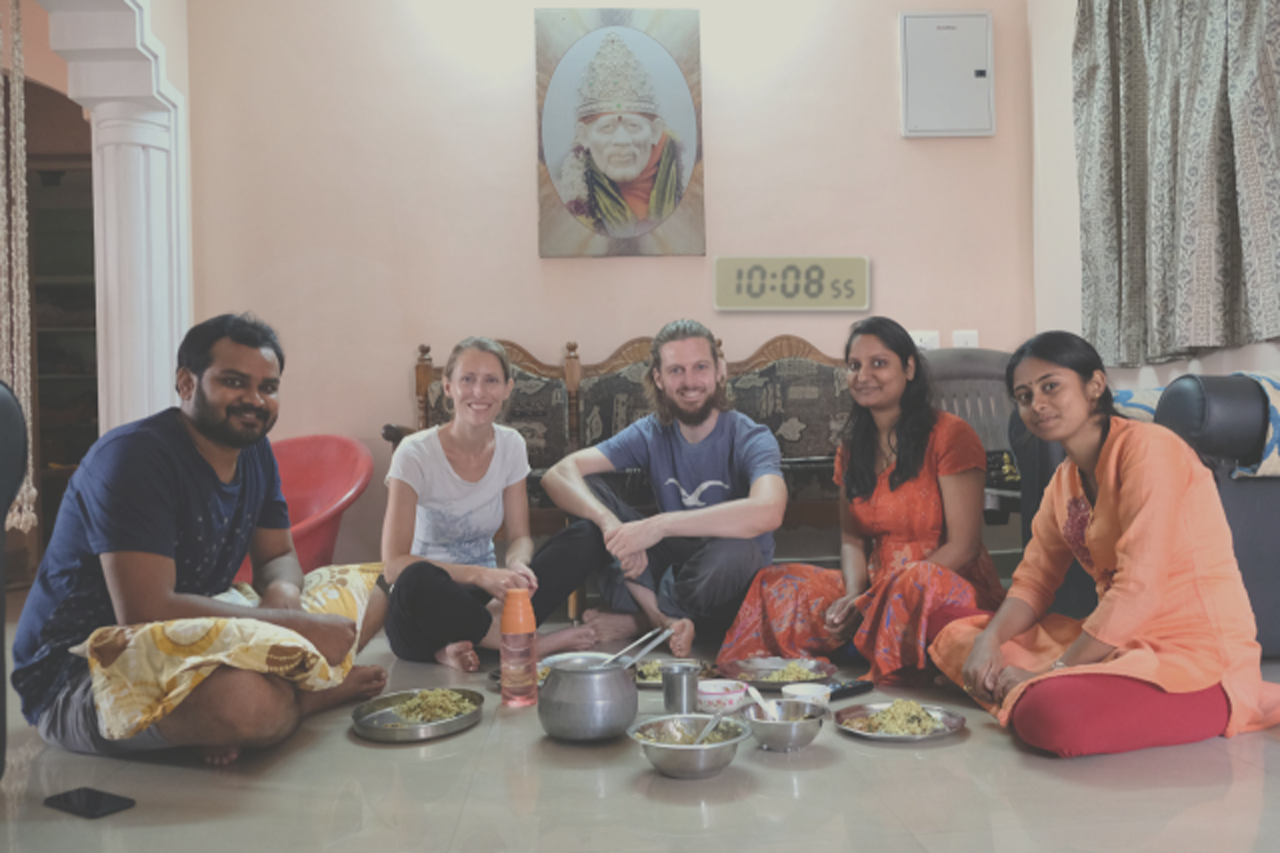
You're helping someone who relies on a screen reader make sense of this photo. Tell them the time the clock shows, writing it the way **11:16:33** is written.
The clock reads **10:08:55**
